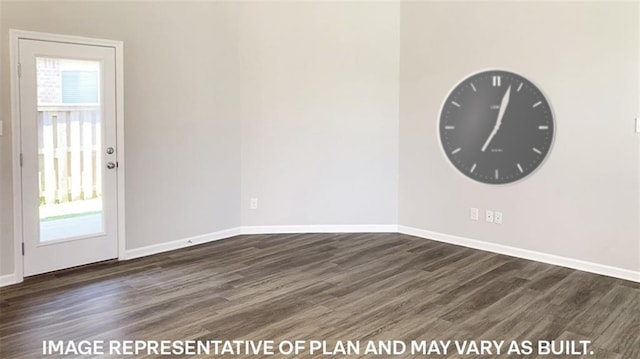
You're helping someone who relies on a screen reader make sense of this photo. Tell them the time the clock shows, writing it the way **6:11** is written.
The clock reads **7:03**
